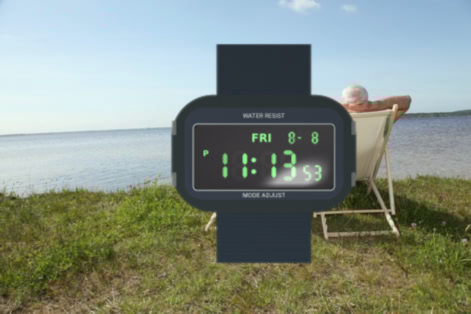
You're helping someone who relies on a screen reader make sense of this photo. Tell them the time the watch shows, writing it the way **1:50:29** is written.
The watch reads **11:13:53**
